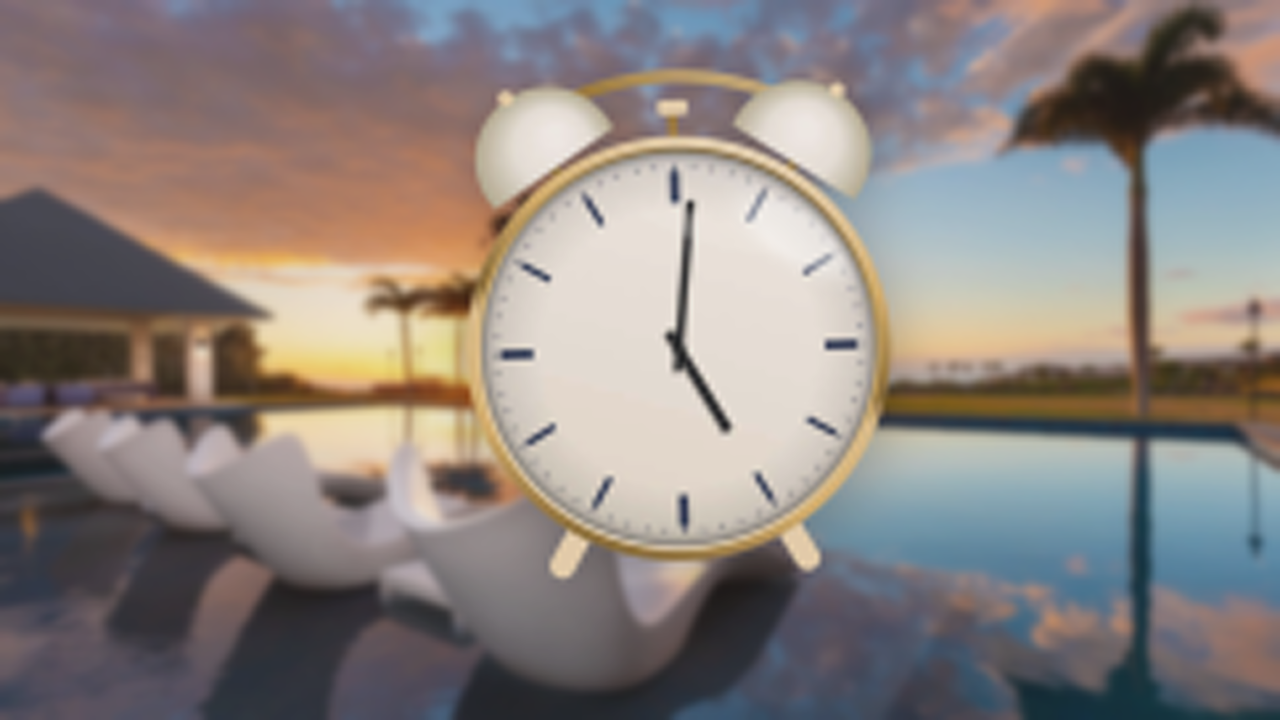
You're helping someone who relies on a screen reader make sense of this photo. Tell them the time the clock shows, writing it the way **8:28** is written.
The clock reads **5:01**
